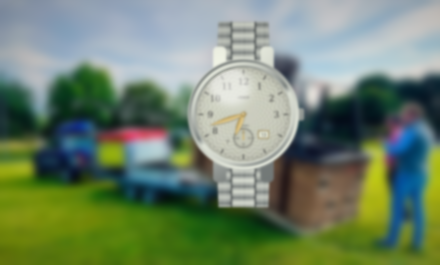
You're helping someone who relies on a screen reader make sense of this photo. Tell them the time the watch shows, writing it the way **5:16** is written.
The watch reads **6:42**
